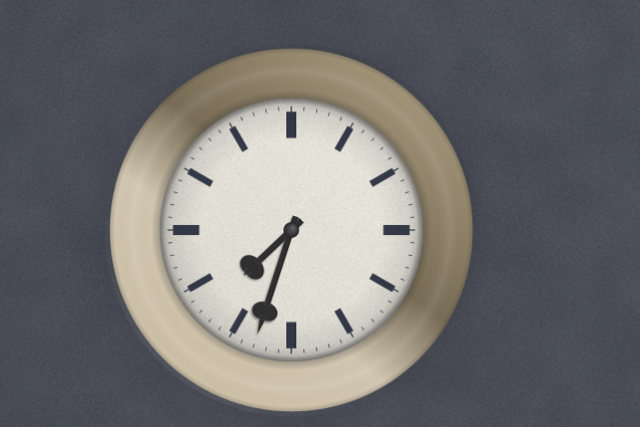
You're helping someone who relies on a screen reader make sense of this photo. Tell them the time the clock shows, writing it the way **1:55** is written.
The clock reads **7:33**
